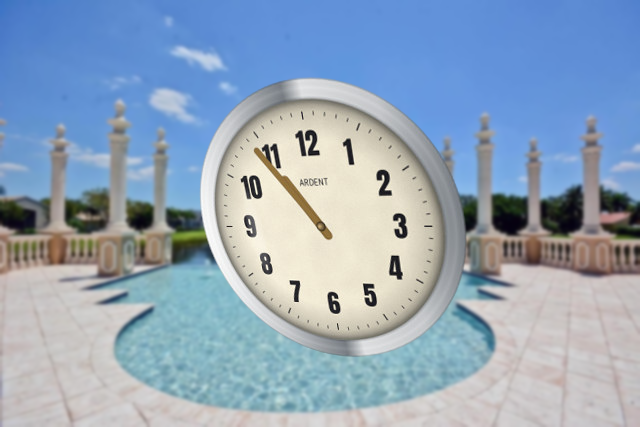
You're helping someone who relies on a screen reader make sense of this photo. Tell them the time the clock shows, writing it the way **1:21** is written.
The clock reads **10:54**
